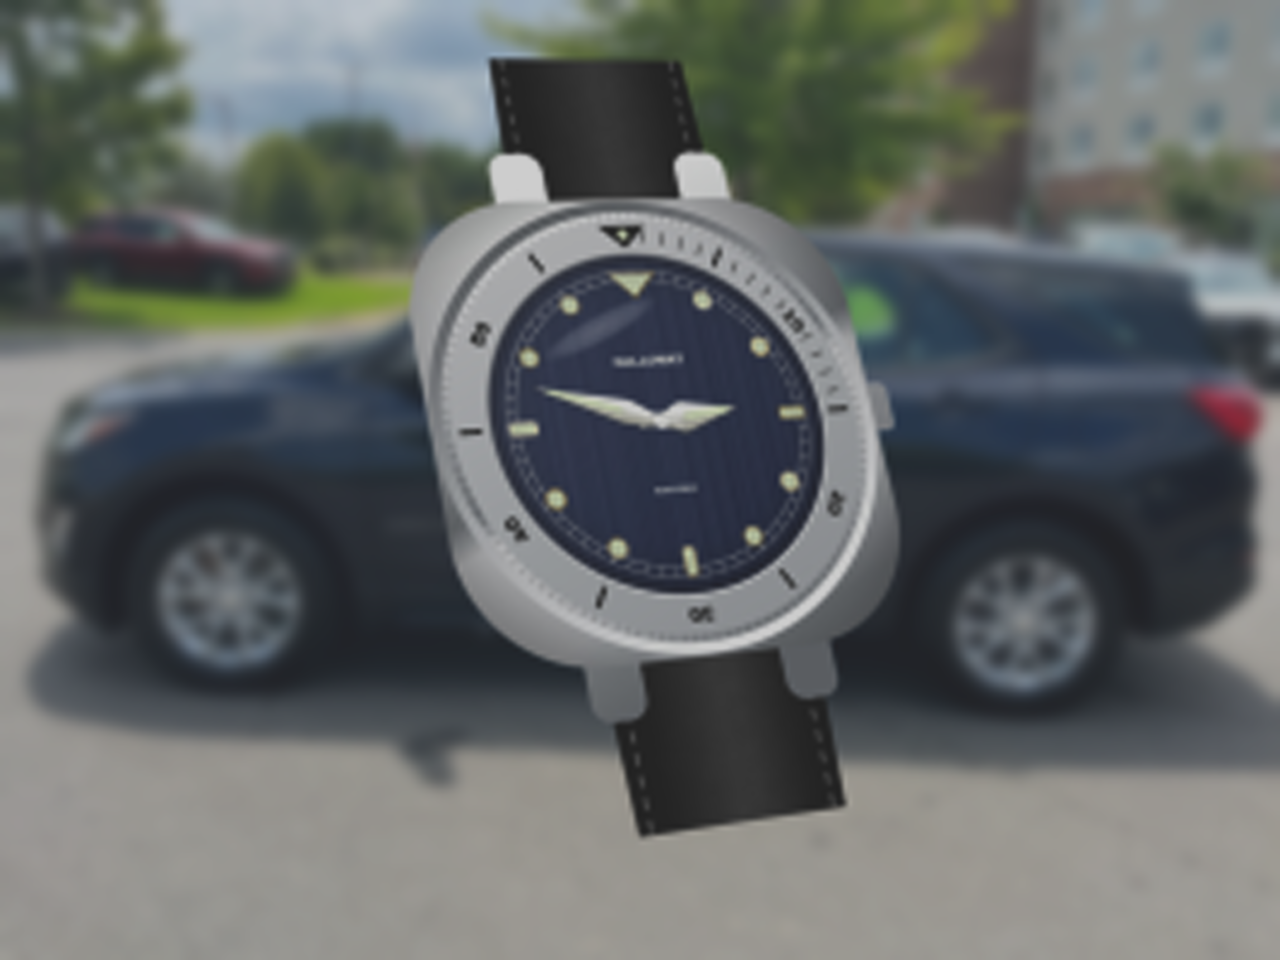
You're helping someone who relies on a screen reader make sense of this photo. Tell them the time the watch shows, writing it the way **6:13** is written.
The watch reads **2:48**
